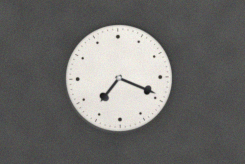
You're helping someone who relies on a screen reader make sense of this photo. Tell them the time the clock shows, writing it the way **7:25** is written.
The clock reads **7:19**
